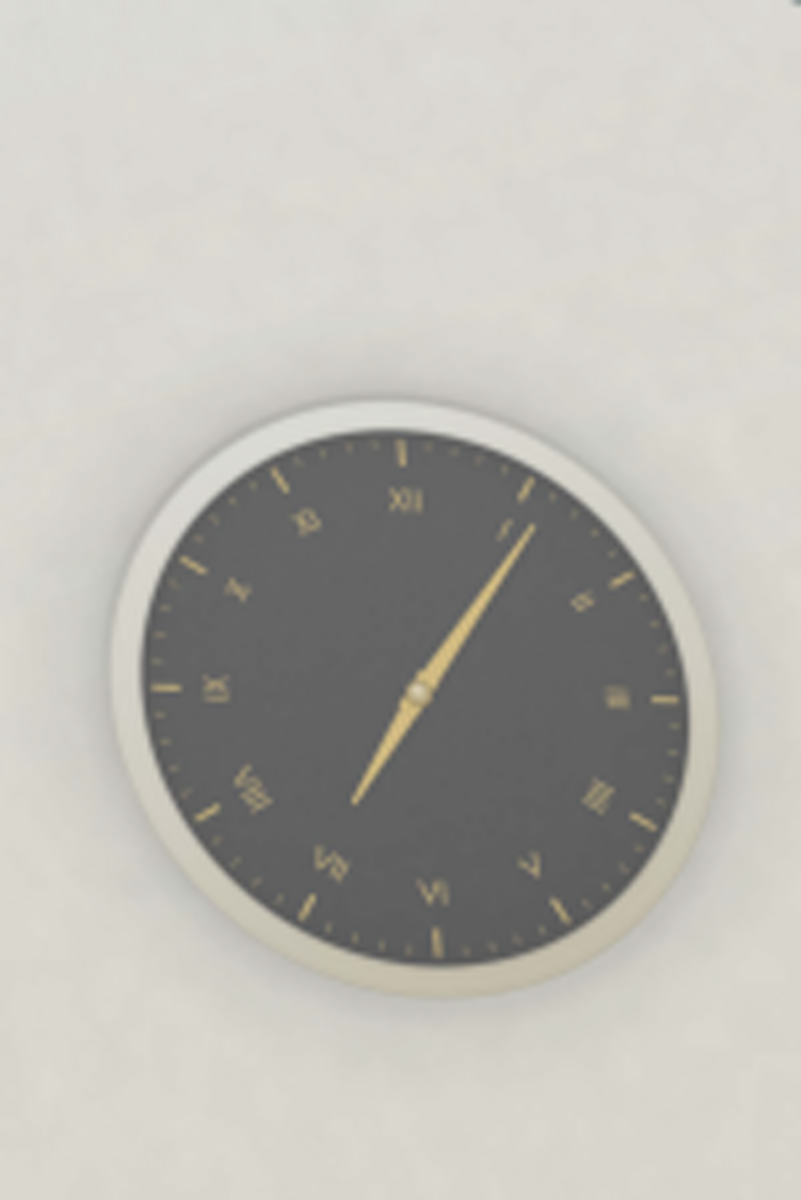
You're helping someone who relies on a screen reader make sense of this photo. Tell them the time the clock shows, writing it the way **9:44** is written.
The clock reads **7:06**
